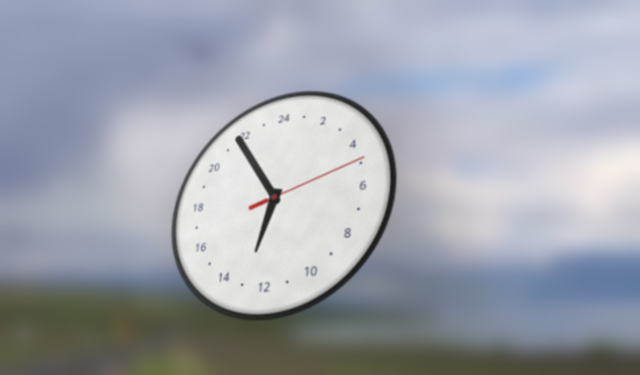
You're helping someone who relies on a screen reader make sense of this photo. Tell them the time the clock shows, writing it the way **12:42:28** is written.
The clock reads **12:54:12**
